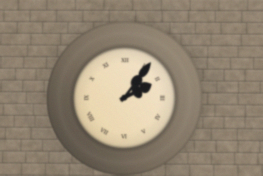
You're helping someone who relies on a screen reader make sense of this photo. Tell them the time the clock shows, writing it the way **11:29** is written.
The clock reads **2:06**
